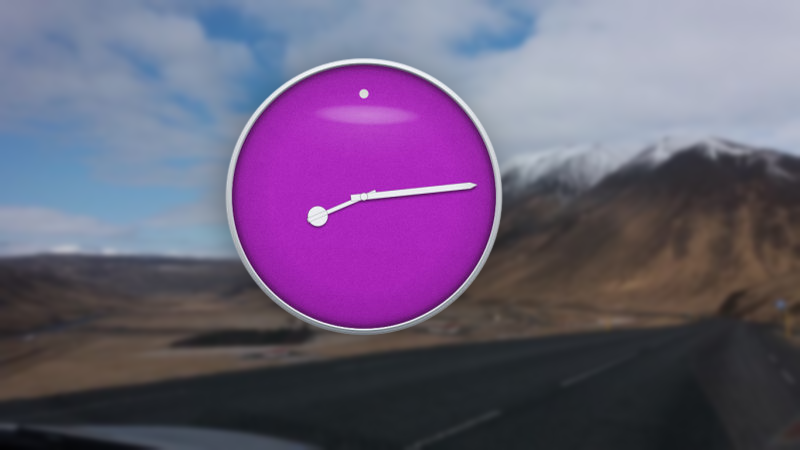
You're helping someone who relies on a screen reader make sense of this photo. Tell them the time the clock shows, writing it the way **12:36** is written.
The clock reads **8:14**
